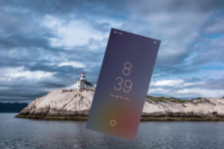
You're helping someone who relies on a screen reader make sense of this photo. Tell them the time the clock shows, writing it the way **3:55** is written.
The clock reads **8:39**
